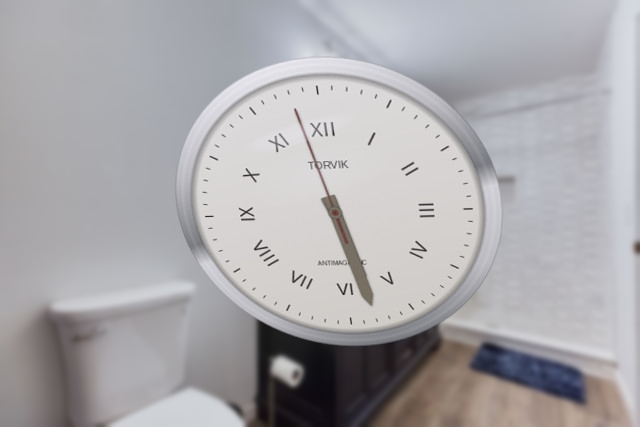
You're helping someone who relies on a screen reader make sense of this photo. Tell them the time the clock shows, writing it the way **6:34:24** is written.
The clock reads **5:27:58**
